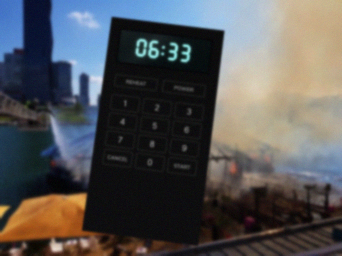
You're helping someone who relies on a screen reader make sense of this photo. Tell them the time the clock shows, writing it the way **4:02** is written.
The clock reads **6:33**
